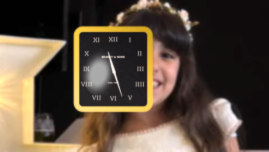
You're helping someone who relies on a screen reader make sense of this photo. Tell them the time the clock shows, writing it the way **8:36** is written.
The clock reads **11:27**
